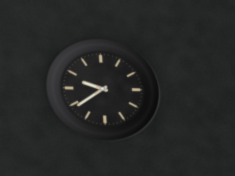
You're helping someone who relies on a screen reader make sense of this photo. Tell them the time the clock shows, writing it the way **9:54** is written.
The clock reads **9:39**
